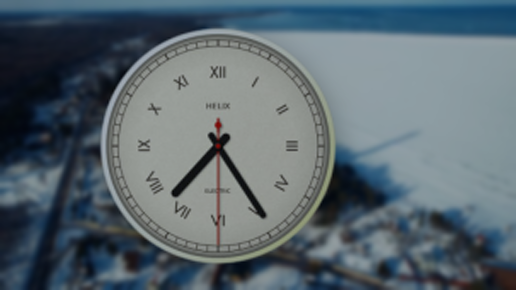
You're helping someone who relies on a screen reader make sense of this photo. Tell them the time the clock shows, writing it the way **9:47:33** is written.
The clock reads **7:24:30**
